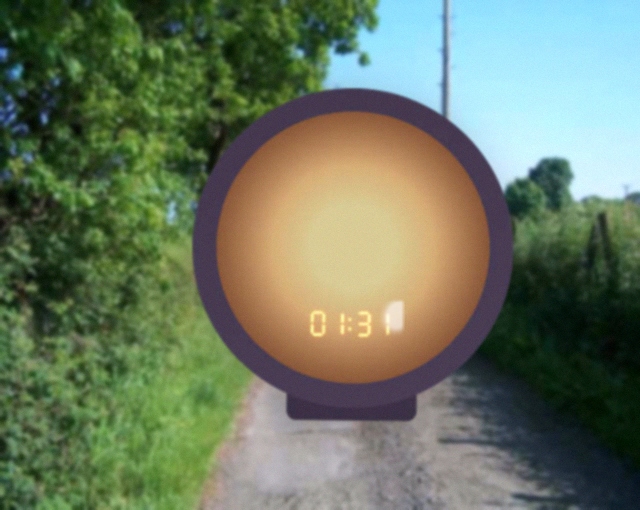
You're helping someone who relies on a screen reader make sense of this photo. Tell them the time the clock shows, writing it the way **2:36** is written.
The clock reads **1:31**
